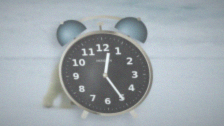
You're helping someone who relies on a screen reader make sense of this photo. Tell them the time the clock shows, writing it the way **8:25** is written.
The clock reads **12:25**
